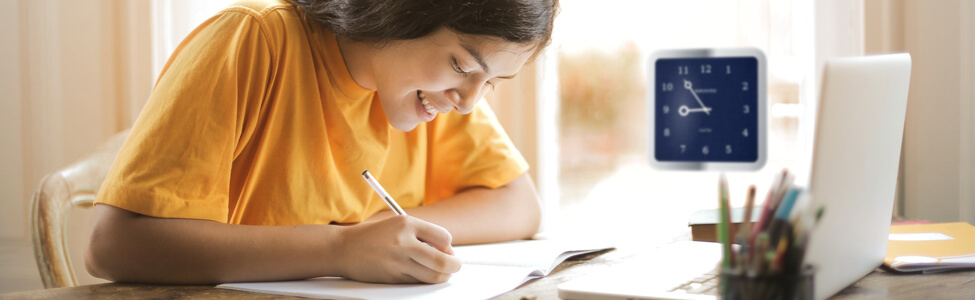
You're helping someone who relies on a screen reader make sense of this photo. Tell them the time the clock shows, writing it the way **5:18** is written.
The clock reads **8:54**
